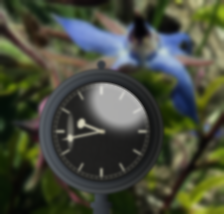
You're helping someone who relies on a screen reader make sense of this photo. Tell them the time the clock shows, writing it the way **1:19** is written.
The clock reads **9:43**
